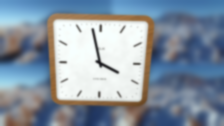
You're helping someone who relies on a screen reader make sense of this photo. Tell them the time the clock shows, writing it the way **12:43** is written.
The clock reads **3:58**
